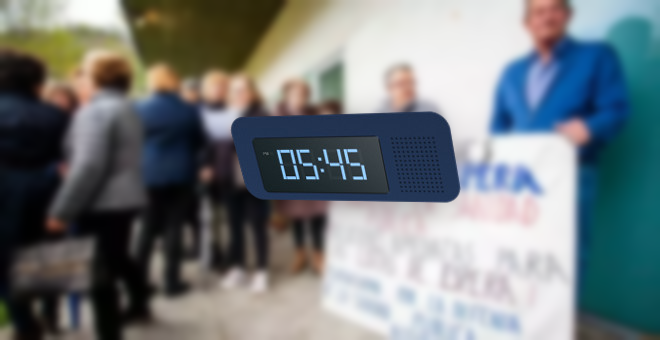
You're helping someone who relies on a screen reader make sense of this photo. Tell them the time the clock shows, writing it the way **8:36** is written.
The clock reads **5:45**
